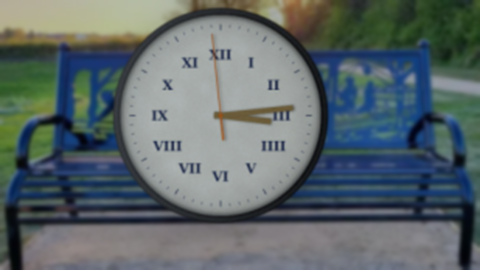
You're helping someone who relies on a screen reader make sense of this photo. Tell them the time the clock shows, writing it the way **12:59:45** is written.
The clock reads **3:13:59**
